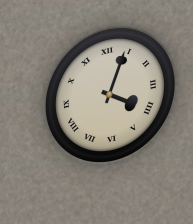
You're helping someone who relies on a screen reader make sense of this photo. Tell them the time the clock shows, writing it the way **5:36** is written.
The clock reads **4:04**
